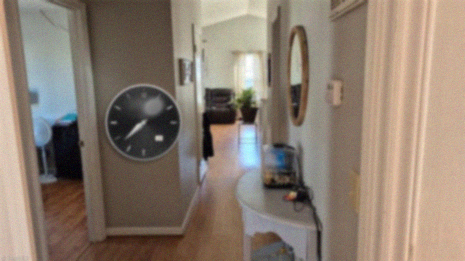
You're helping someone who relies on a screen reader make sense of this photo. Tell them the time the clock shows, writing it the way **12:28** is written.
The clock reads **7:38**
